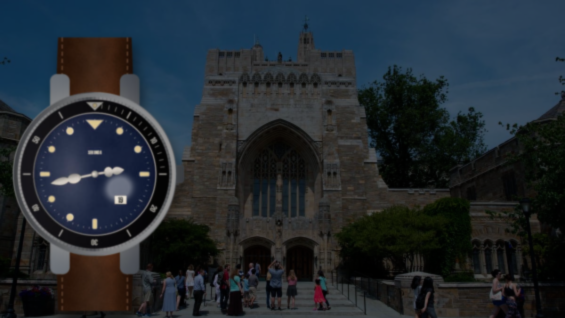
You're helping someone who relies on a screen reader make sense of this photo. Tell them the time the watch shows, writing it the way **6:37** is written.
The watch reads **2:43**
